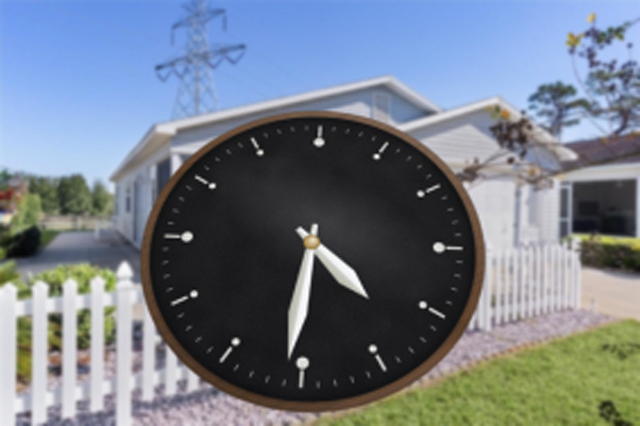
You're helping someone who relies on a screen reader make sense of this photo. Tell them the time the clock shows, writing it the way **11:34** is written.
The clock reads **4:31**
